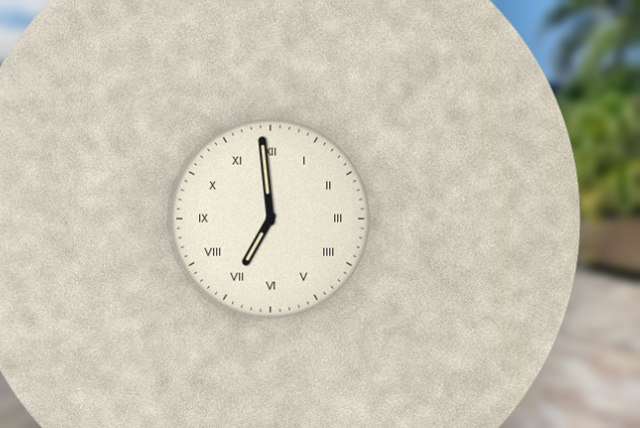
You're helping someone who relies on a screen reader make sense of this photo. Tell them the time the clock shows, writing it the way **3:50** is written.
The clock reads **6:59**
